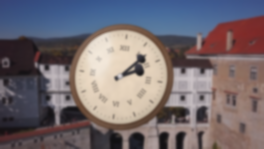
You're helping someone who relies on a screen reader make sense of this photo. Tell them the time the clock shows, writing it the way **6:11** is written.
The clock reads **2:07**
